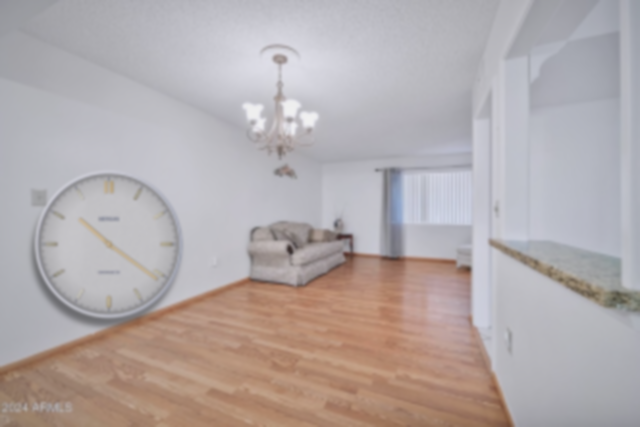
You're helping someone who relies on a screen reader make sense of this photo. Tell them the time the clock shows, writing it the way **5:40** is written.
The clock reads **10:21**
